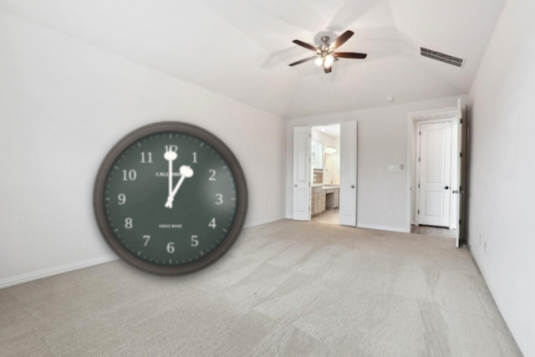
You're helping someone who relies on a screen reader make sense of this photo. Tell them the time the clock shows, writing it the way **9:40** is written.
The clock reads **1:00**
